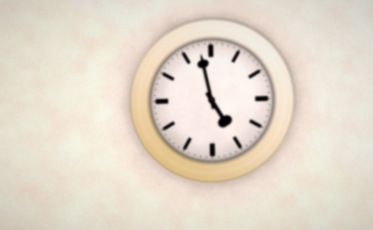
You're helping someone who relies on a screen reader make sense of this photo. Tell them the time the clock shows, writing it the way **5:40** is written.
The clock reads **4:58**
